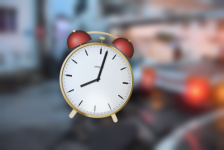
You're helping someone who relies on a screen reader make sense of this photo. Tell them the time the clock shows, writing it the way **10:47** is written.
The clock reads **8:02**
